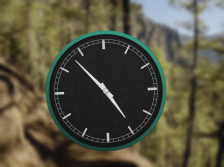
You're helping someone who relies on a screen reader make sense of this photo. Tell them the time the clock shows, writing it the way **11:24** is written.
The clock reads **4:53**
